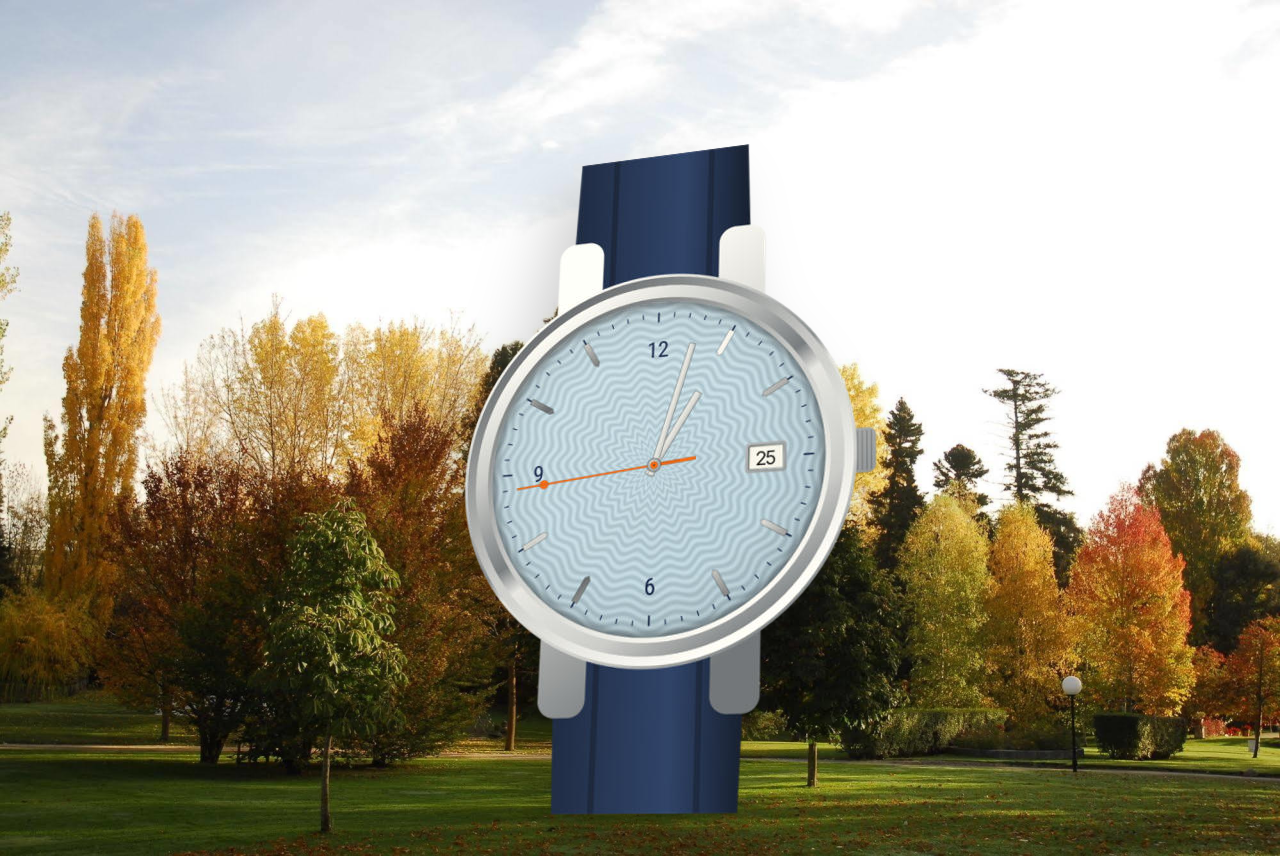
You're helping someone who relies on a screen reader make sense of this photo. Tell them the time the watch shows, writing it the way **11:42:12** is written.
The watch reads **1:02:44**
